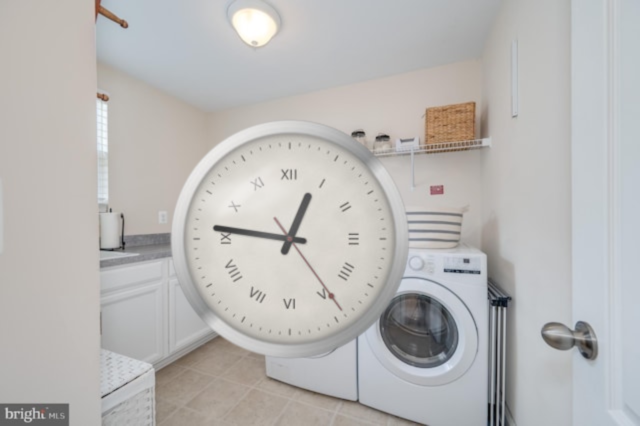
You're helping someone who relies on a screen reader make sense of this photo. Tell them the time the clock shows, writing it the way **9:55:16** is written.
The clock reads **12:46:24**
